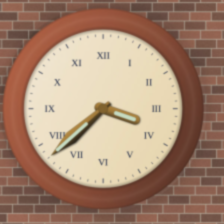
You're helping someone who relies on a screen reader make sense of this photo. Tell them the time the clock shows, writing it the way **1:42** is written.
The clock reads **3:38**
